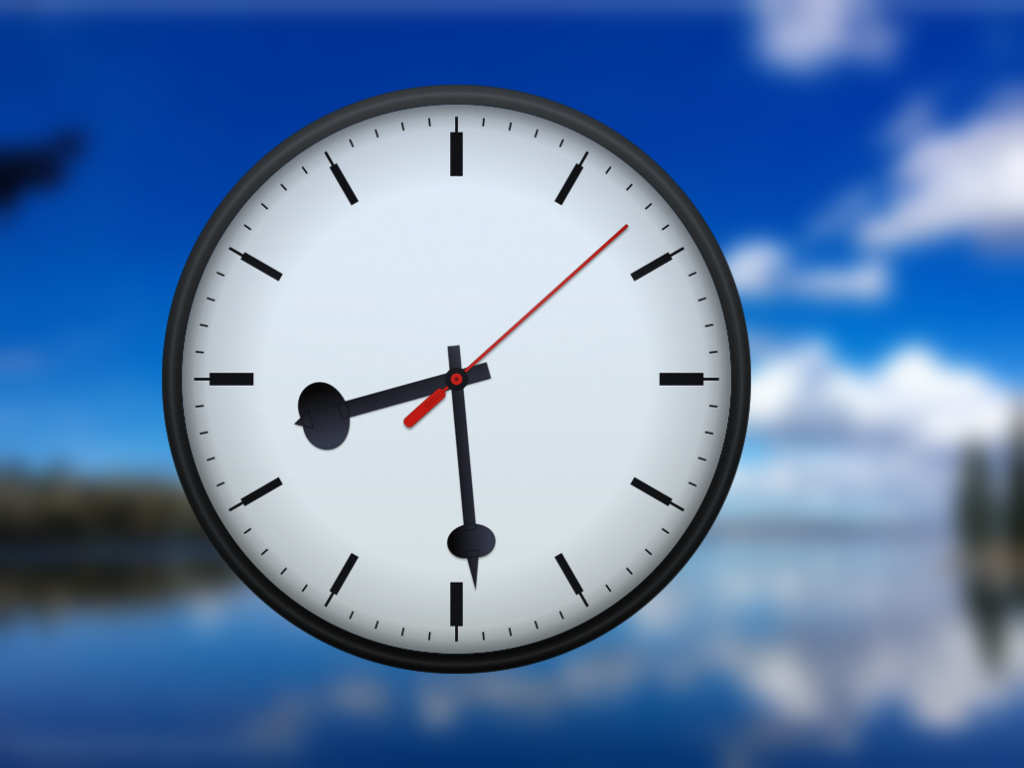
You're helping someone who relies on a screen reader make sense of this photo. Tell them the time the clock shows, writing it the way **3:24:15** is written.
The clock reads **8:29:08**
